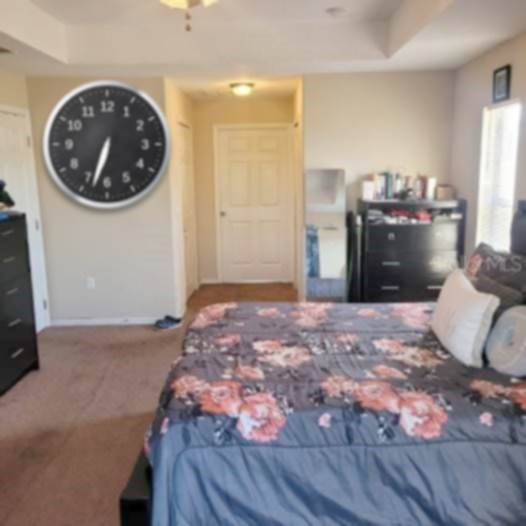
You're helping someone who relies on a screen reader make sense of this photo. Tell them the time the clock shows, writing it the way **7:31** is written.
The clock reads **6:33**
